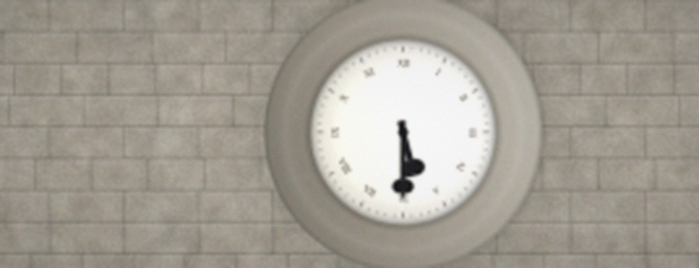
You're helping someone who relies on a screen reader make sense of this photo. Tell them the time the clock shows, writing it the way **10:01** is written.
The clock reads **5:30**
